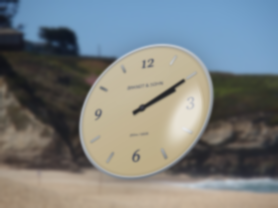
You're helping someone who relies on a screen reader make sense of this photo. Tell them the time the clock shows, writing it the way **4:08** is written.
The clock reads **2:10**
